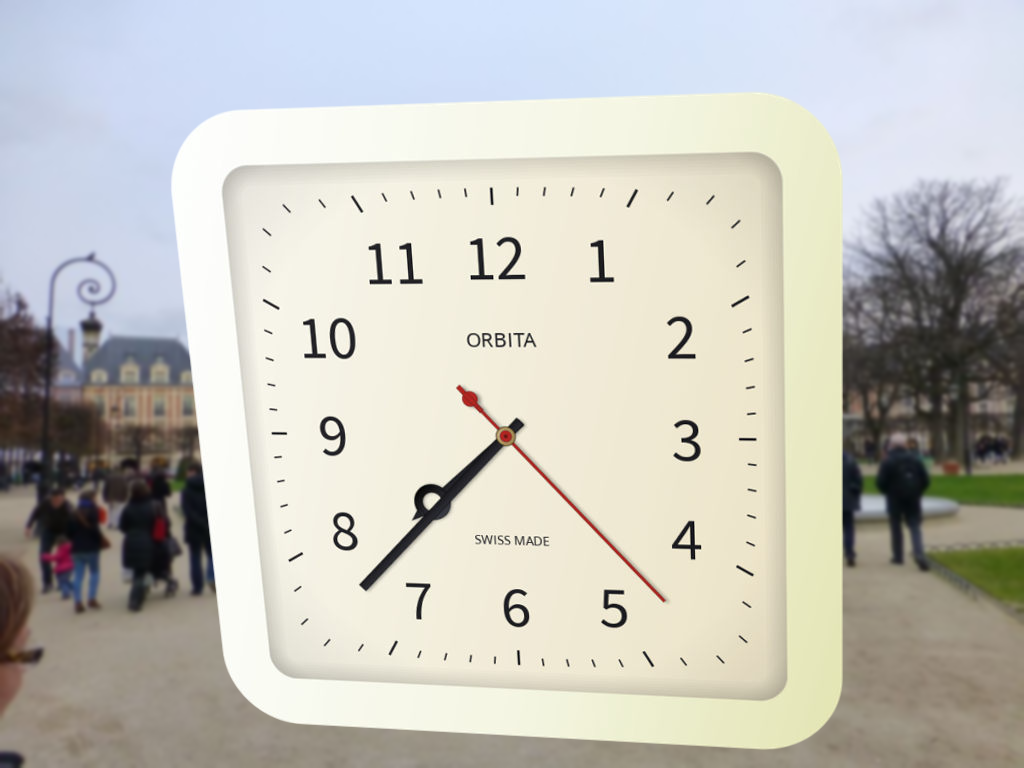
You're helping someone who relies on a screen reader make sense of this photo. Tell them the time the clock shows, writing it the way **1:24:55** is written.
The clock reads **7:37:23**
